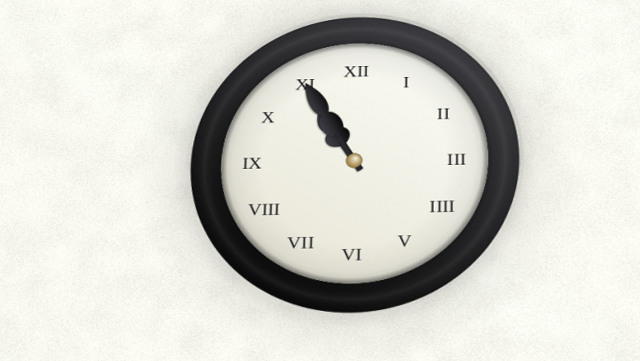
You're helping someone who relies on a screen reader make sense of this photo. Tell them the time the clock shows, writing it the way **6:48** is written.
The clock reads **10:55**
